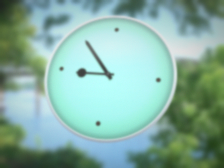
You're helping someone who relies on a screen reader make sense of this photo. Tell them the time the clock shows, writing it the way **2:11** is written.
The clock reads **8:53**
